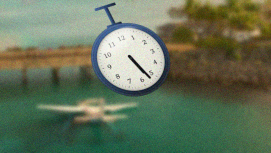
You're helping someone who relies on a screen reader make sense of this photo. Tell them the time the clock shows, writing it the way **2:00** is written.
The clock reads **5:27**
